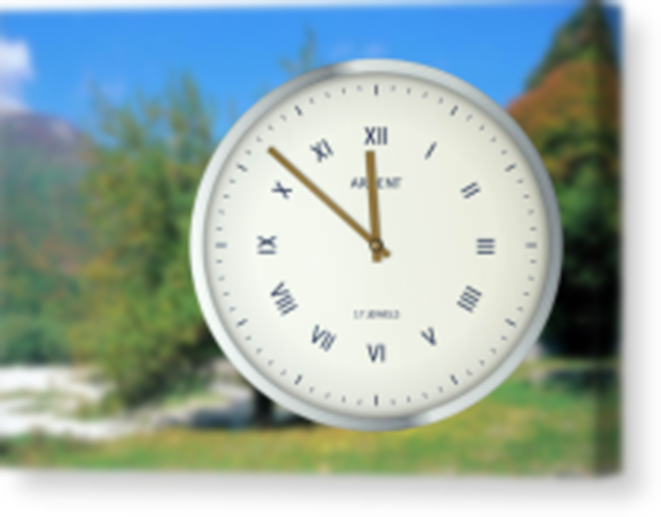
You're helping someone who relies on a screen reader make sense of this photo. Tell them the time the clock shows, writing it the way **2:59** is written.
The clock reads **11:52**
